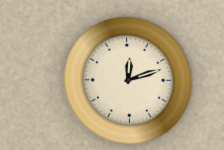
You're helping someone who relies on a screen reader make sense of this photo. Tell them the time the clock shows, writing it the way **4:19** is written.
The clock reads **12:12**
